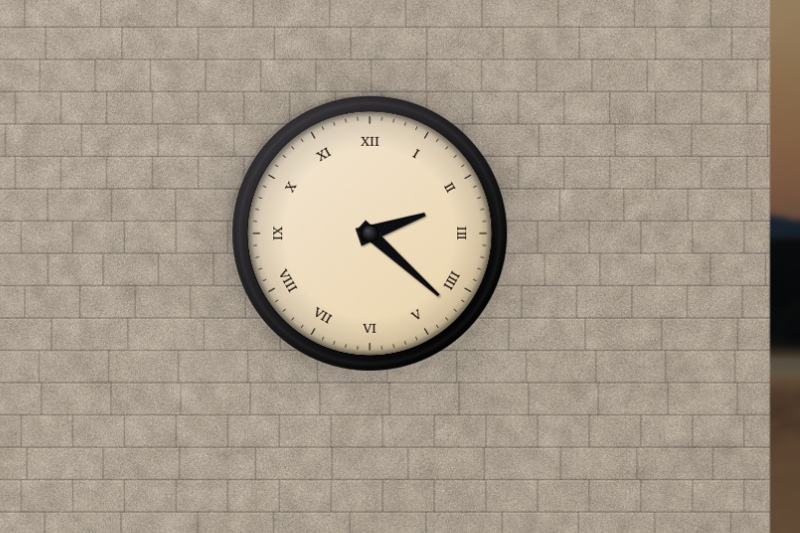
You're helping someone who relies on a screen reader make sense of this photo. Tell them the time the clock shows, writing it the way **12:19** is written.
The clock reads **2:22**
